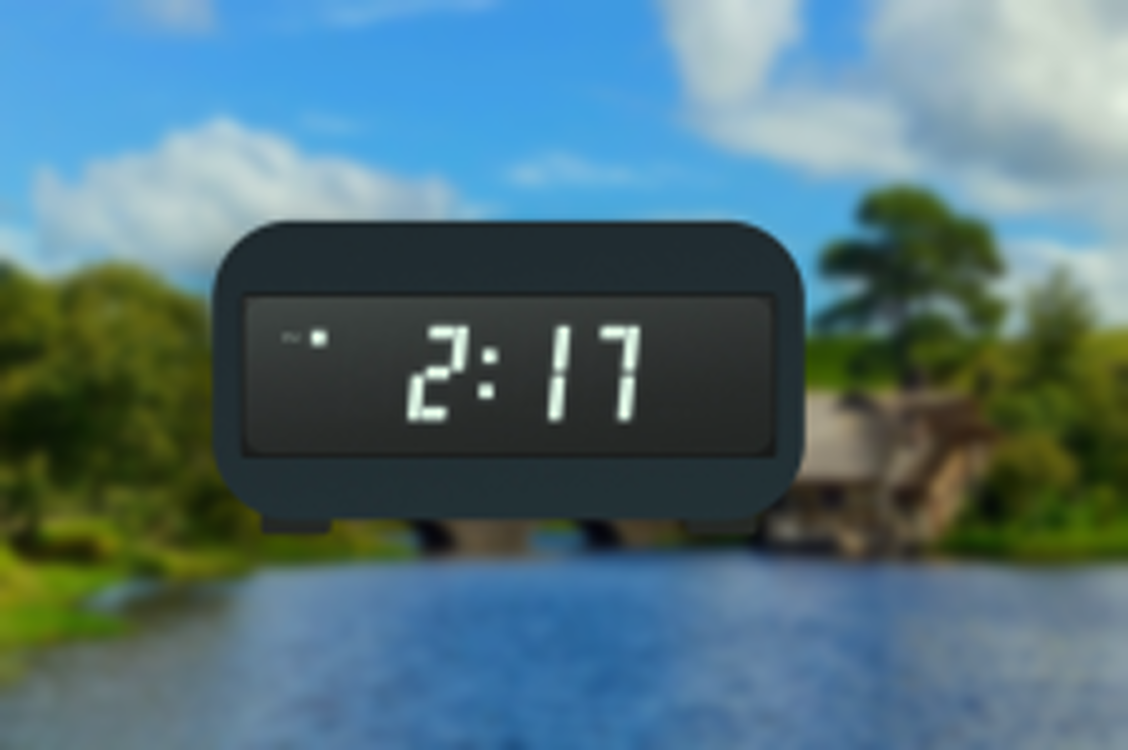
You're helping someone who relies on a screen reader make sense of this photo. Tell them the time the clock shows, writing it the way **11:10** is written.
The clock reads **2:17**
